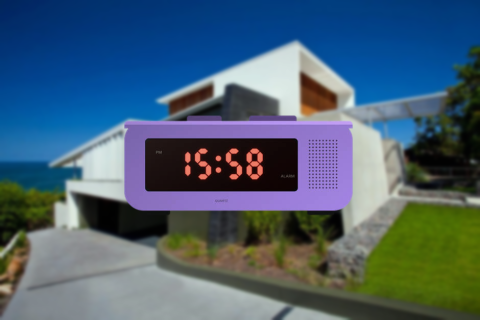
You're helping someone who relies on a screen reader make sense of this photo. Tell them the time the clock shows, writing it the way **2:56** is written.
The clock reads **15:58**
